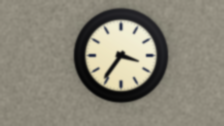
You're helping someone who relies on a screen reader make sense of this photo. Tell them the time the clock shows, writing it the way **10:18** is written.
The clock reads **3:36**
